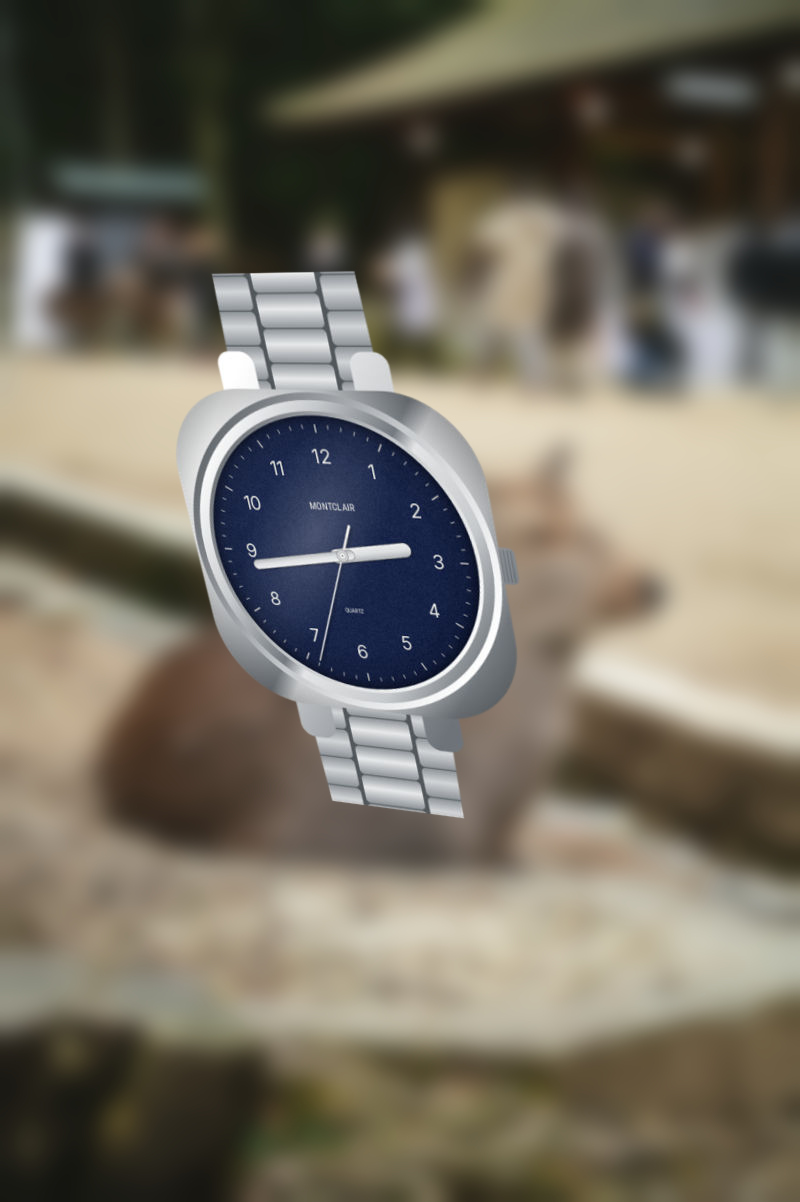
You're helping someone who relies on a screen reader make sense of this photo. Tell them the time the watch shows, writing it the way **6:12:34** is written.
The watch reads **2:43:34**
